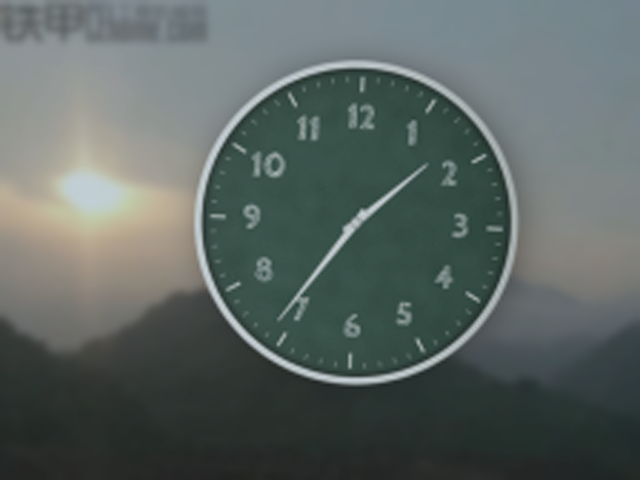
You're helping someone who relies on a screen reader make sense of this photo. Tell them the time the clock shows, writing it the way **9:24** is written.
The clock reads **1:36**
